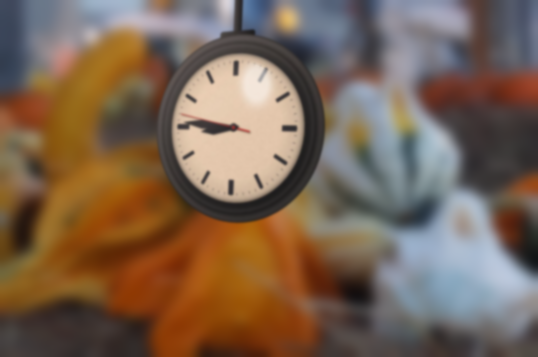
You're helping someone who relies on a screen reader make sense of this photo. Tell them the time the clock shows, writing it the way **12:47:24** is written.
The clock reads **8:45:47**
